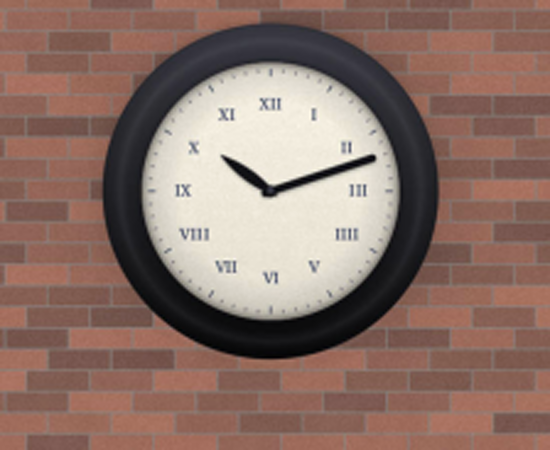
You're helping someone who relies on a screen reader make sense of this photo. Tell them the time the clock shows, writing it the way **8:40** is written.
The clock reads **10:12**
